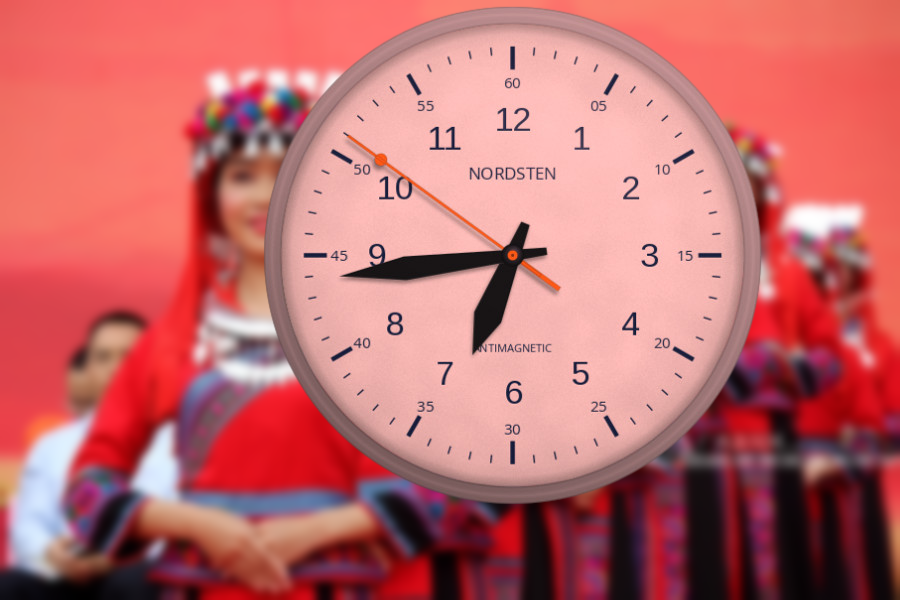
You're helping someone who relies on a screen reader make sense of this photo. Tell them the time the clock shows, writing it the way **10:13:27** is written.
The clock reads **6:43:51**
